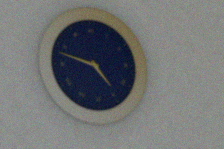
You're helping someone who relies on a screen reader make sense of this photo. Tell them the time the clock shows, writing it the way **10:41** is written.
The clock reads **4:48**
